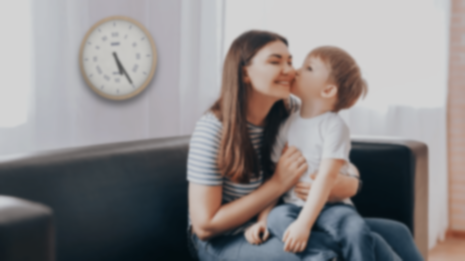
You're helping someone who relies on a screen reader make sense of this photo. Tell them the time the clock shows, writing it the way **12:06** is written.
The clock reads **5:25**
